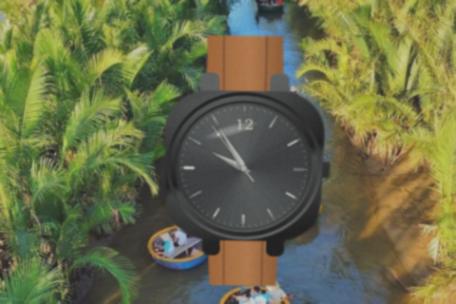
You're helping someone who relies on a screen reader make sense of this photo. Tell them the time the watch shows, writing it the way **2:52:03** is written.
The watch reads **9:54:54**
